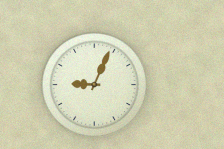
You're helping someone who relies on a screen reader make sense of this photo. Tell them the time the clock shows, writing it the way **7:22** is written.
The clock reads **9:04**
